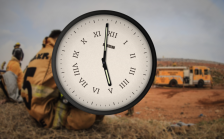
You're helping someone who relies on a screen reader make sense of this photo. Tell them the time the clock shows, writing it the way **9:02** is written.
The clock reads **4:58**
